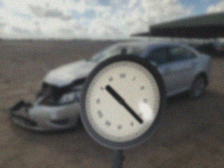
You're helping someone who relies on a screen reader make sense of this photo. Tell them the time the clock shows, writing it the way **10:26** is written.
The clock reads **10:22**
